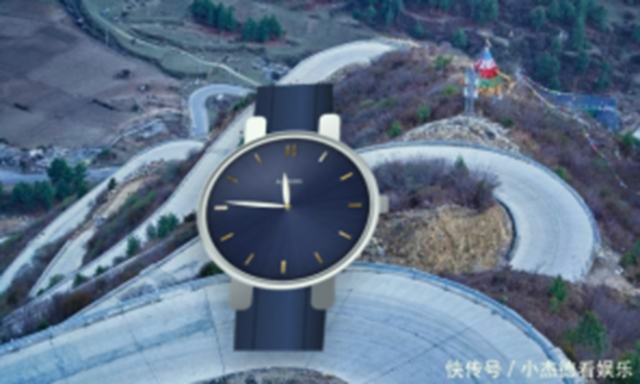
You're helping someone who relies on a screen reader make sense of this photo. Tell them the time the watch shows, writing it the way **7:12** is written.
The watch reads **11:46**
